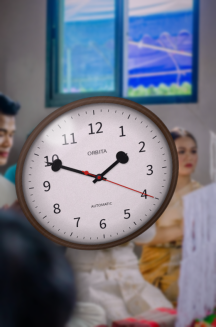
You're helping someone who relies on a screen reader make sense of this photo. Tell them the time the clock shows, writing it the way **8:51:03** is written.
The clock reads **1:49:20**
